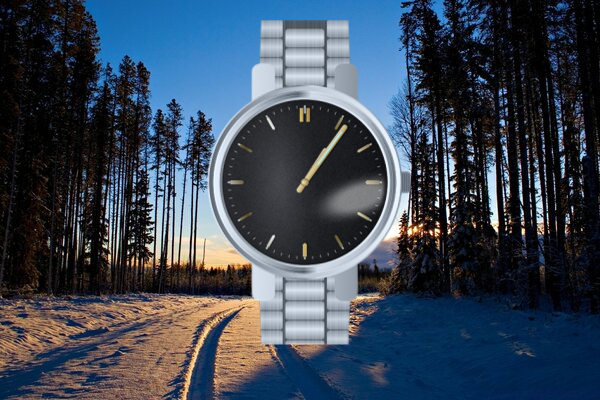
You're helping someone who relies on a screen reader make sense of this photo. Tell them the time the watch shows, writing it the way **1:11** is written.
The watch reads **1:06**
